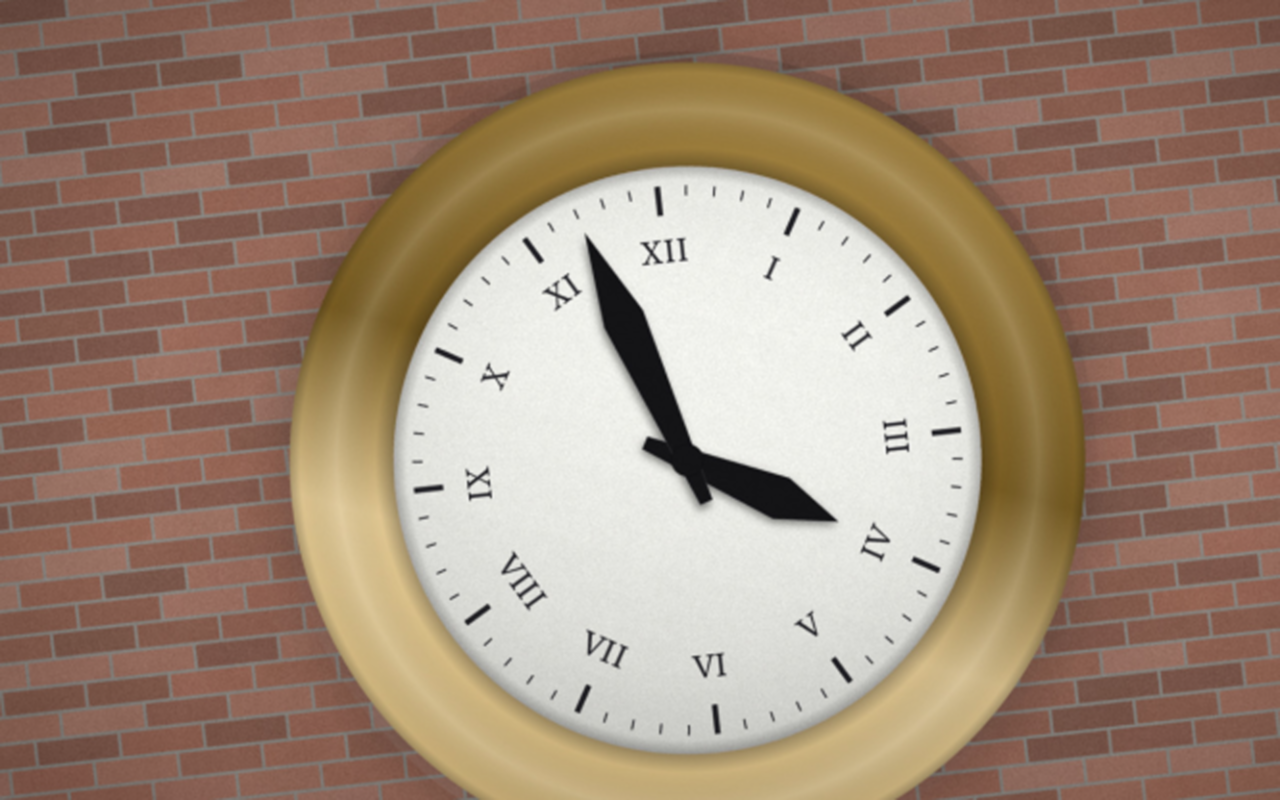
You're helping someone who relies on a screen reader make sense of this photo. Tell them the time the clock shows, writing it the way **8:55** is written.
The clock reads **3:57**
